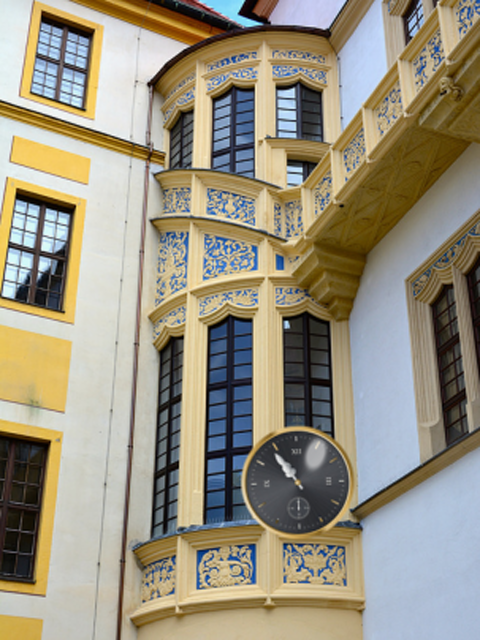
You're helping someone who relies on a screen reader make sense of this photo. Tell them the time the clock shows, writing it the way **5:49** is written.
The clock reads **10:54**
